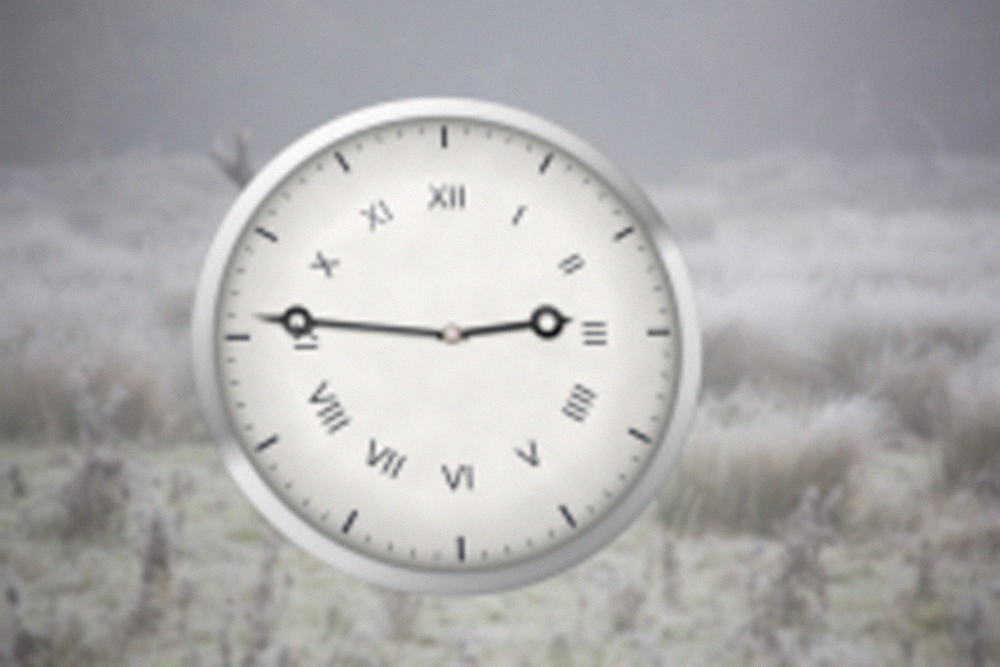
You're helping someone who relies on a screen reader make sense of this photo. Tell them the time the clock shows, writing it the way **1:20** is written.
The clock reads **2:46**
